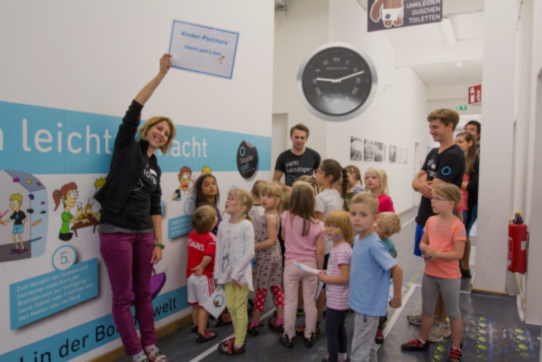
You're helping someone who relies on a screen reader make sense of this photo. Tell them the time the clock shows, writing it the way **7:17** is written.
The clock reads **9:12**
